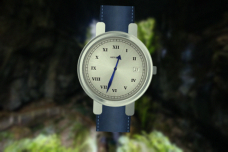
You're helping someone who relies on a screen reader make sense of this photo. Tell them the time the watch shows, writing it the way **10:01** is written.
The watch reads **12:33**
